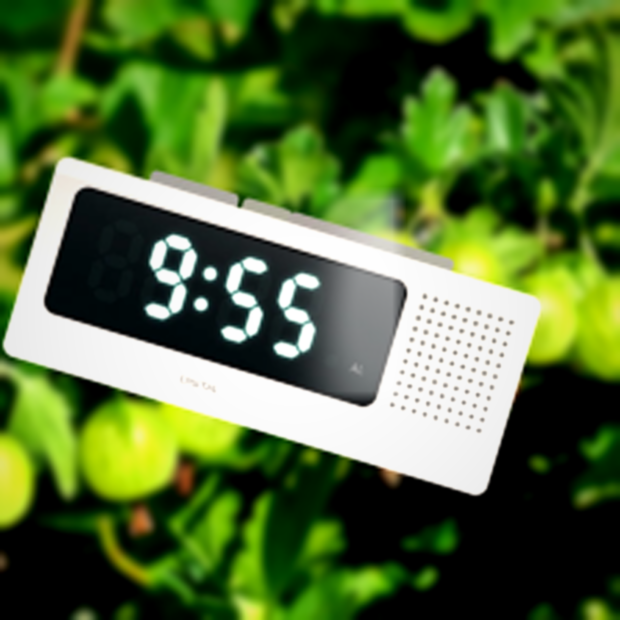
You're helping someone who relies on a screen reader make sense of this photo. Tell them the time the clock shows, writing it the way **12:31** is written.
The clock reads **9:55**
